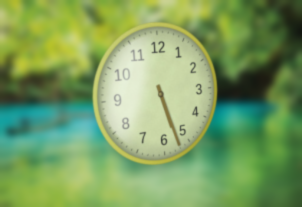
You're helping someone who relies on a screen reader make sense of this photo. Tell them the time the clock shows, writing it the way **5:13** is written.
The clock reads **5:27**
